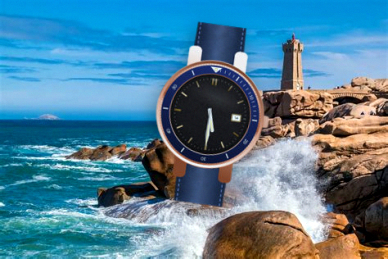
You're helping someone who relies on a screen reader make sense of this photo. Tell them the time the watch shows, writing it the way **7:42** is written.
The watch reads **5:30**
